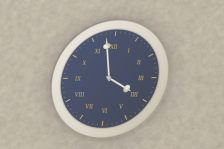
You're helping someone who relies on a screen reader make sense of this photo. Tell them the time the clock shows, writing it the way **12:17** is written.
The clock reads **3:58**
